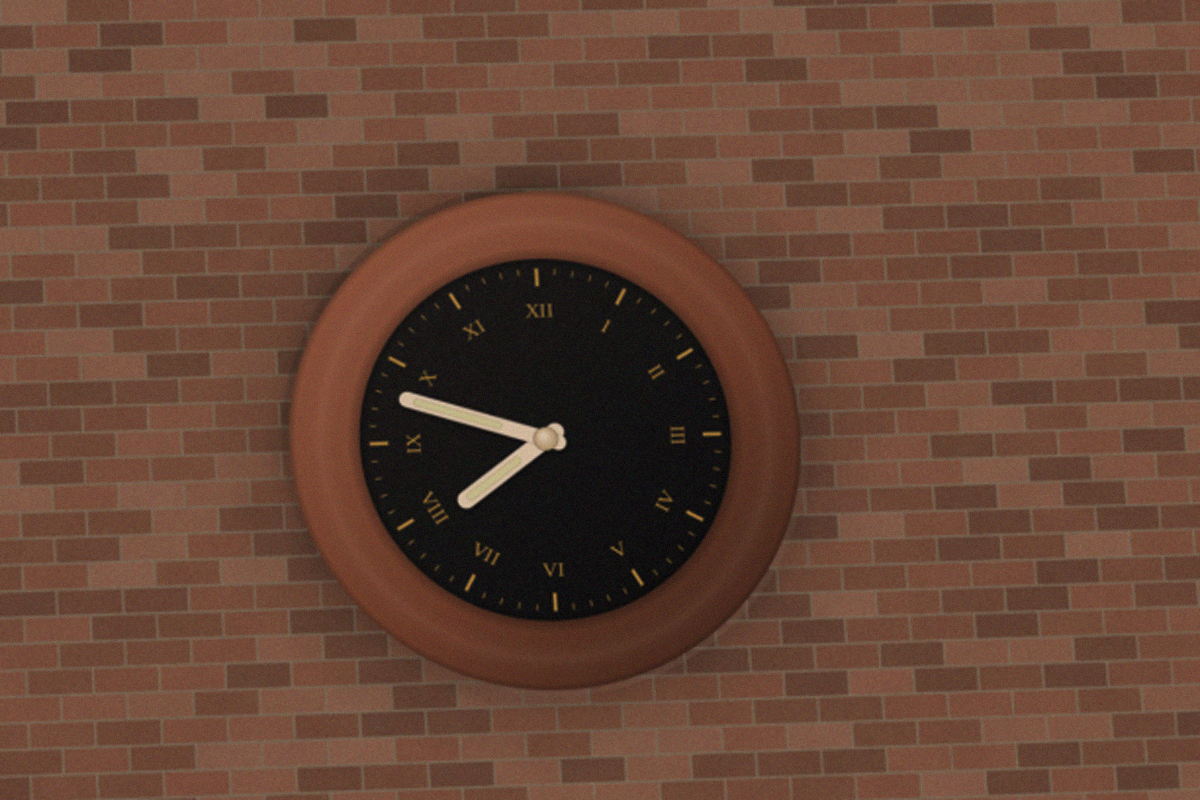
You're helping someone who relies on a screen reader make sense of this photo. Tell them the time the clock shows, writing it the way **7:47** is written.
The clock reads **7:48**
